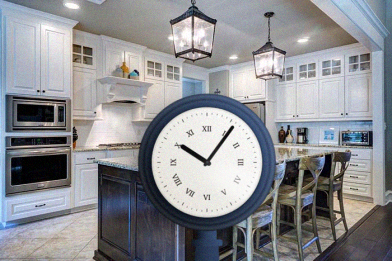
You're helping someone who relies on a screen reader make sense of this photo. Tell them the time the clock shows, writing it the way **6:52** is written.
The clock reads **10:06**
